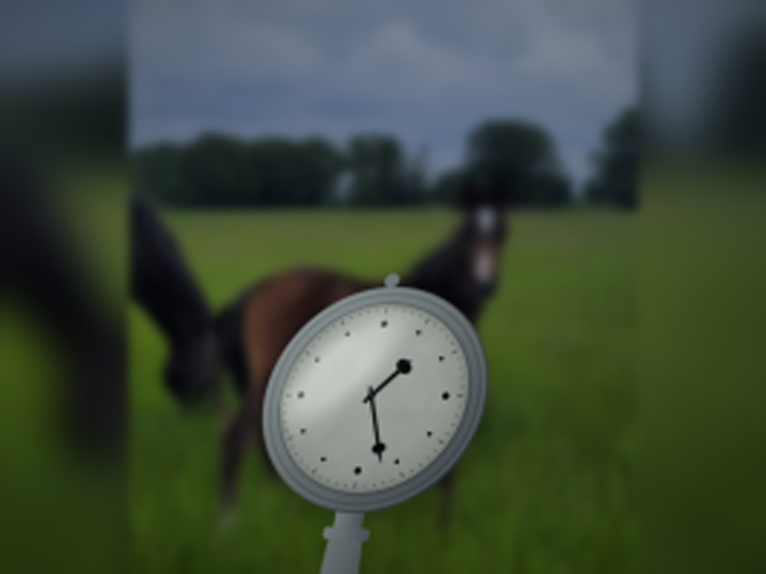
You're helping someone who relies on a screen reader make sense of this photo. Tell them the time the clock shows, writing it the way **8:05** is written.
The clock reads **1:27**
